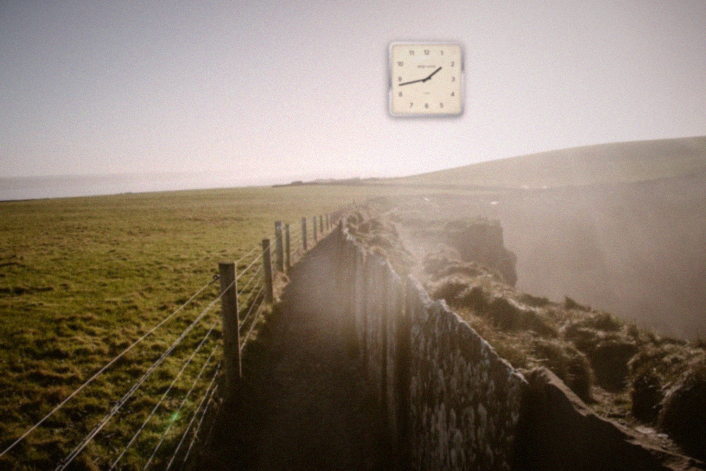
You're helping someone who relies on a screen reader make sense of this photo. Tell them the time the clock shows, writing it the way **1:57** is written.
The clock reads **1:43**
